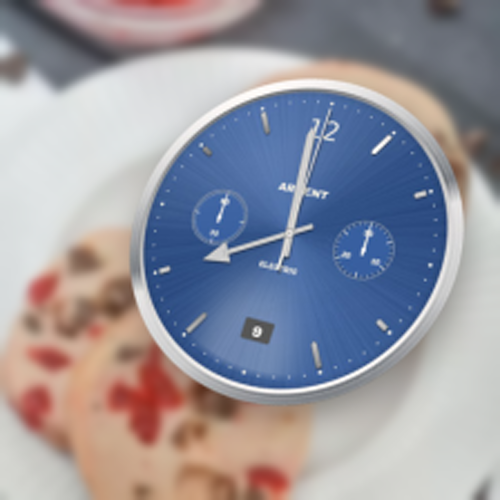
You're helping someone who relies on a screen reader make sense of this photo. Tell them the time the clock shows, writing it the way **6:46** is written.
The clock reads **7:59**
